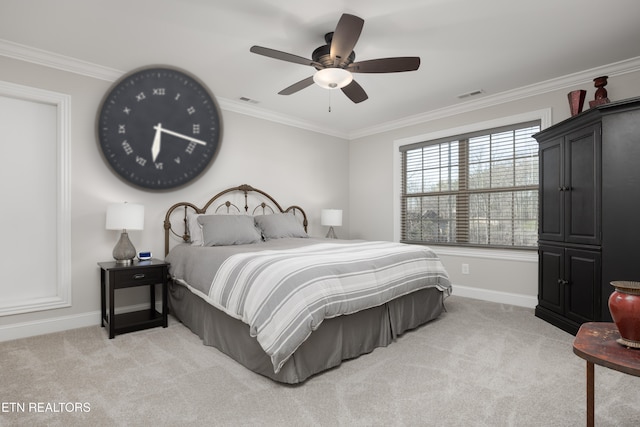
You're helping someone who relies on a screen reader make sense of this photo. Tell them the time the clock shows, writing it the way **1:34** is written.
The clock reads **6:18**
